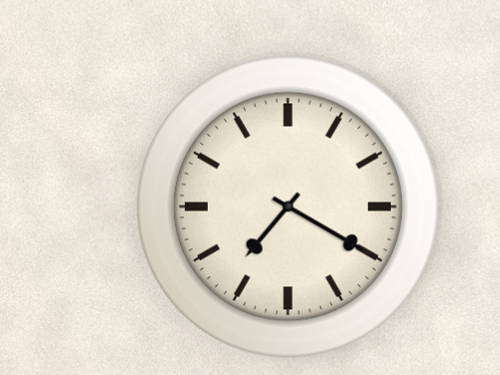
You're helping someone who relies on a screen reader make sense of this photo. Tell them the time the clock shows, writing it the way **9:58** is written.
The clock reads **7:20**
